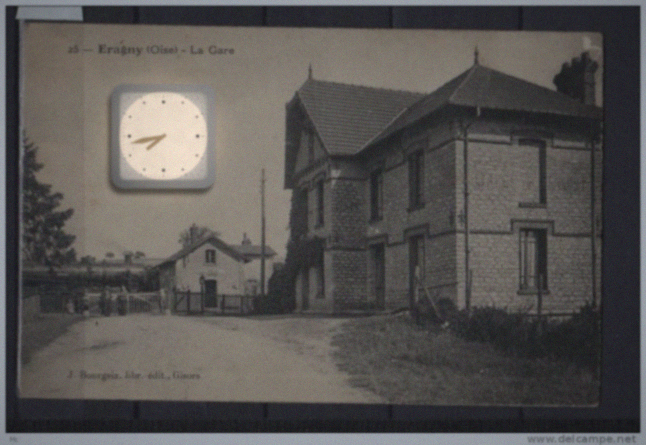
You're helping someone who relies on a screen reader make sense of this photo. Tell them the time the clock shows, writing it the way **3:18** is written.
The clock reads **7:43**
